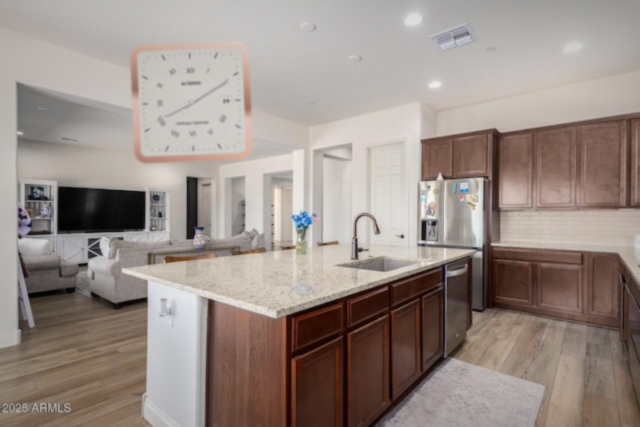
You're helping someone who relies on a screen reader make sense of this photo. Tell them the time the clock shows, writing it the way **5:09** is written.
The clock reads **8:10**
